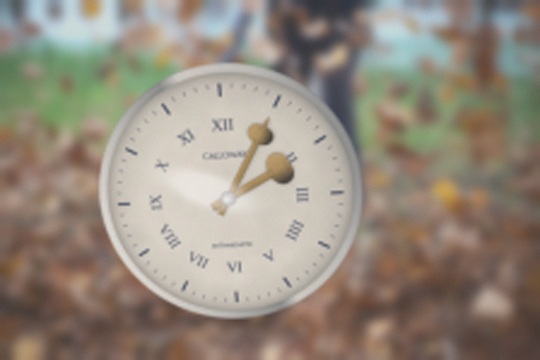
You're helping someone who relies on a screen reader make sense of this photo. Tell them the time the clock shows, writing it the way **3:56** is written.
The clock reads **2:05**
